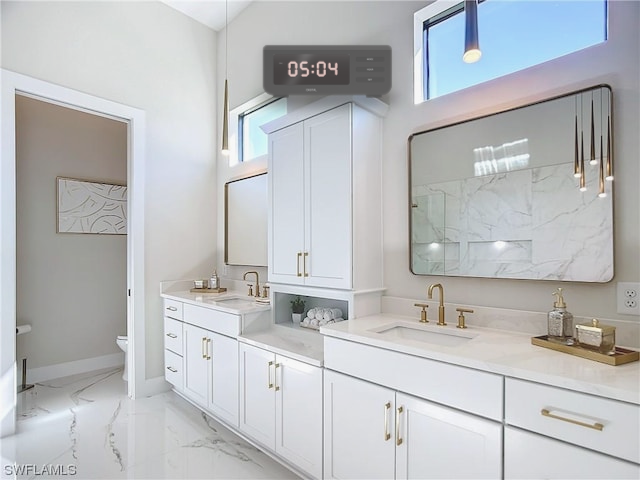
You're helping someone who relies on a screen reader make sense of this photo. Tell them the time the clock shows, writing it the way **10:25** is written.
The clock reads **5:04**
